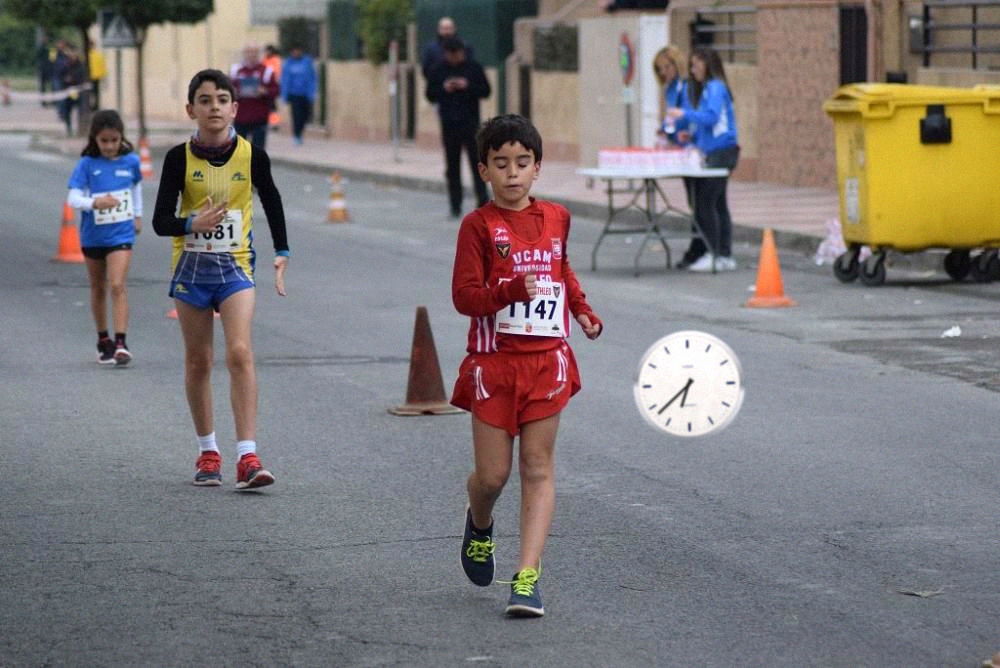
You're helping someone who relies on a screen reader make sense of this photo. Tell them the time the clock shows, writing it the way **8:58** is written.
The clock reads **6:38**
